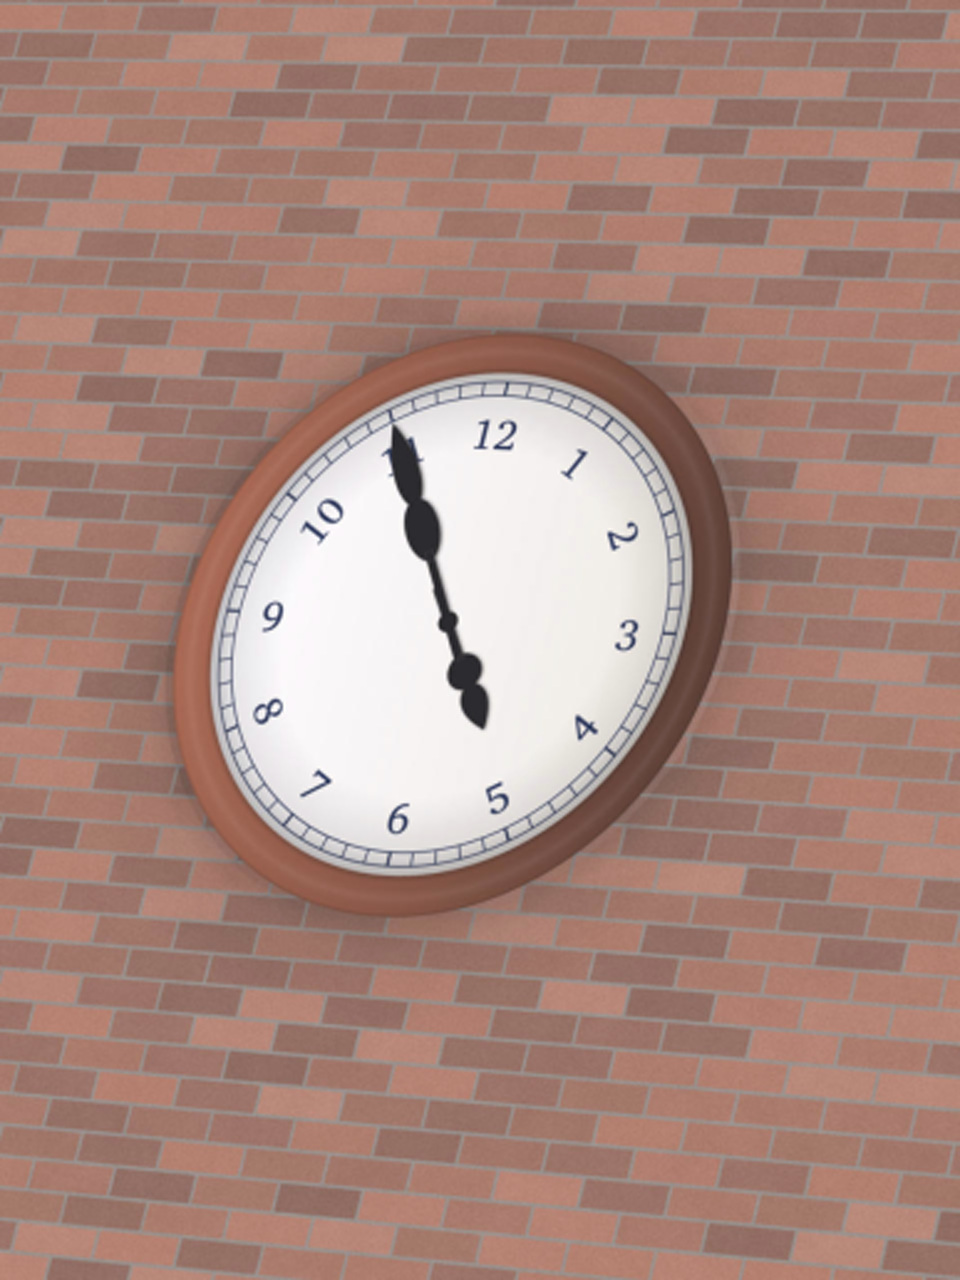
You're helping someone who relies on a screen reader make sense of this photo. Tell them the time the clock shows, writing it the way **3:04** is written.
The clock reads **4:55**
